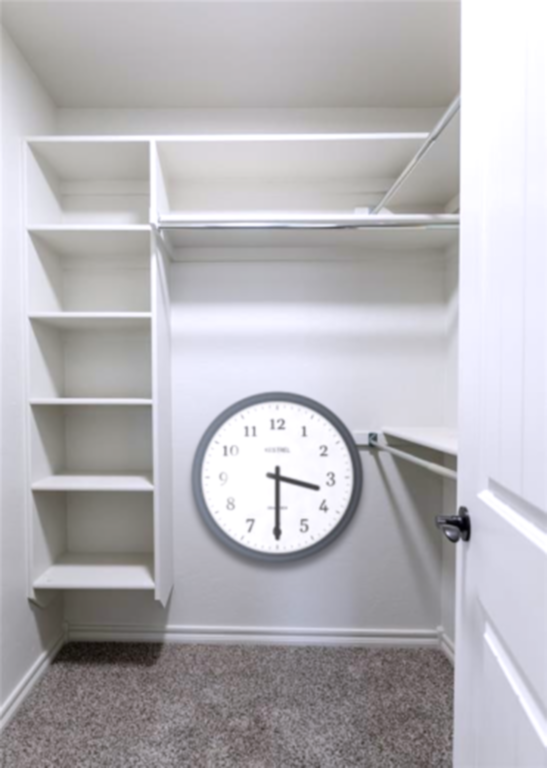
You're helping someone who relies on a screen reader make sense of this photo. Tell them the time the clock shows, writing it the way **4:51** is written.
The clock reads **3:30**
